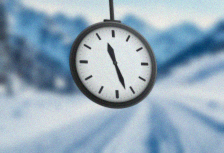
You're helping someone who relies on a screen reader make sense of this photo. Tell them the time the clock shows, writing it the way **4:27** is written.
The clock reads **11:27**
